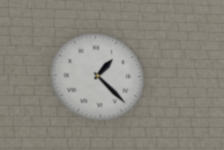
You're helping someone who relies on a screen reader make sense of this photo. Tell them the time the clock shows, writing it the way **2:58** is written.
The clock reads **1:23**
